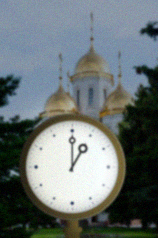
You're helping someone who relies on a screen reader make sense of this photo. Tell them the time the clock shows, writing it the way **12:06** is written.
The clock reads **1:00**
